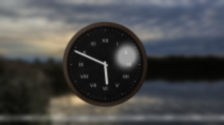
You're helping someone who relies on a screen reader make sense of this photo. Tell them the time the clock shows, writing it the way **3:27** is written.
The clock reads **5:49**
